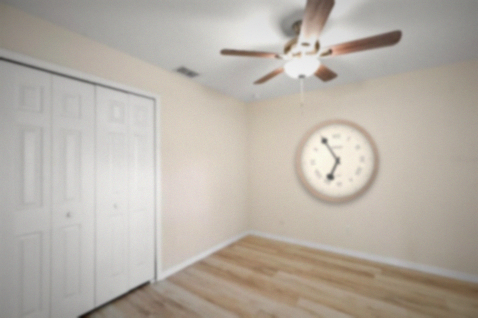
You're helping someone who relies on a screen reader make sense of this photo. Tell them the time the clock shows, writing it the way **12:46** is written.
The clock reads **6:55**
